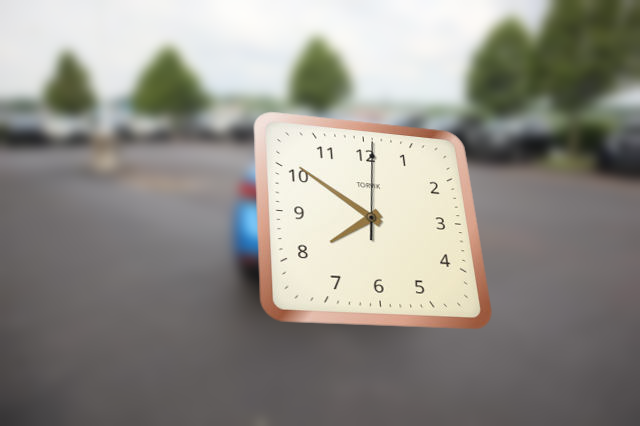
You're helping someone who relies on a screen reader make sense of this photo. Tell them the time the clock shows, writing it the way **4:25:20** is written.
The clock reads **7:51:01**
